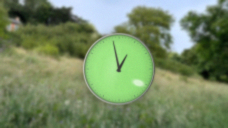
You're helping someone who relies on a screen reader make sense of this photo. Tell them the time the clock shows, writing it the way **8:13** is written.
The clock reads **12:58**
